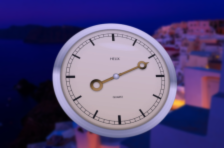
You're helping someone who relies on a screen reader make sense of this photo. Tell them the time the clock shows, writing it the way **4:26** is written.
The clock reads **8:11**
